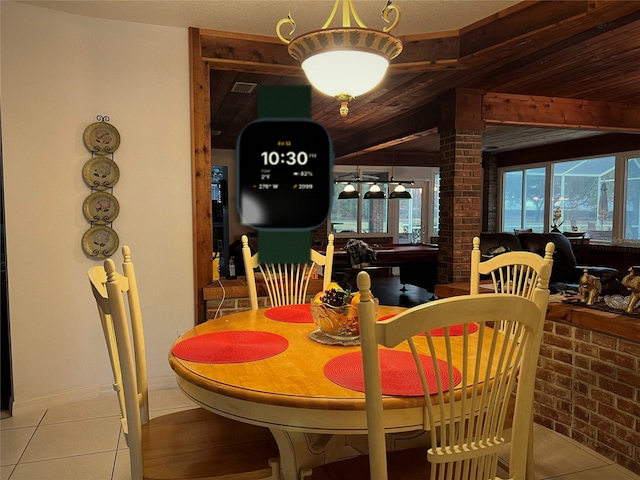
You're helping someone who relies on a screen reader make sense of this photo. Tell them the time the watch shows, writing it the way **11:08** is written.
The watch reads **10:30**
